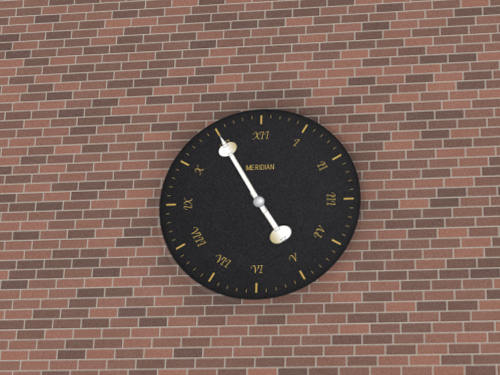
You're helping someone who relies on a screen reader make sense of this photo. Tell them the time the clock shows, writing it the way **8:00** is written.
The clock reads **4:55**
